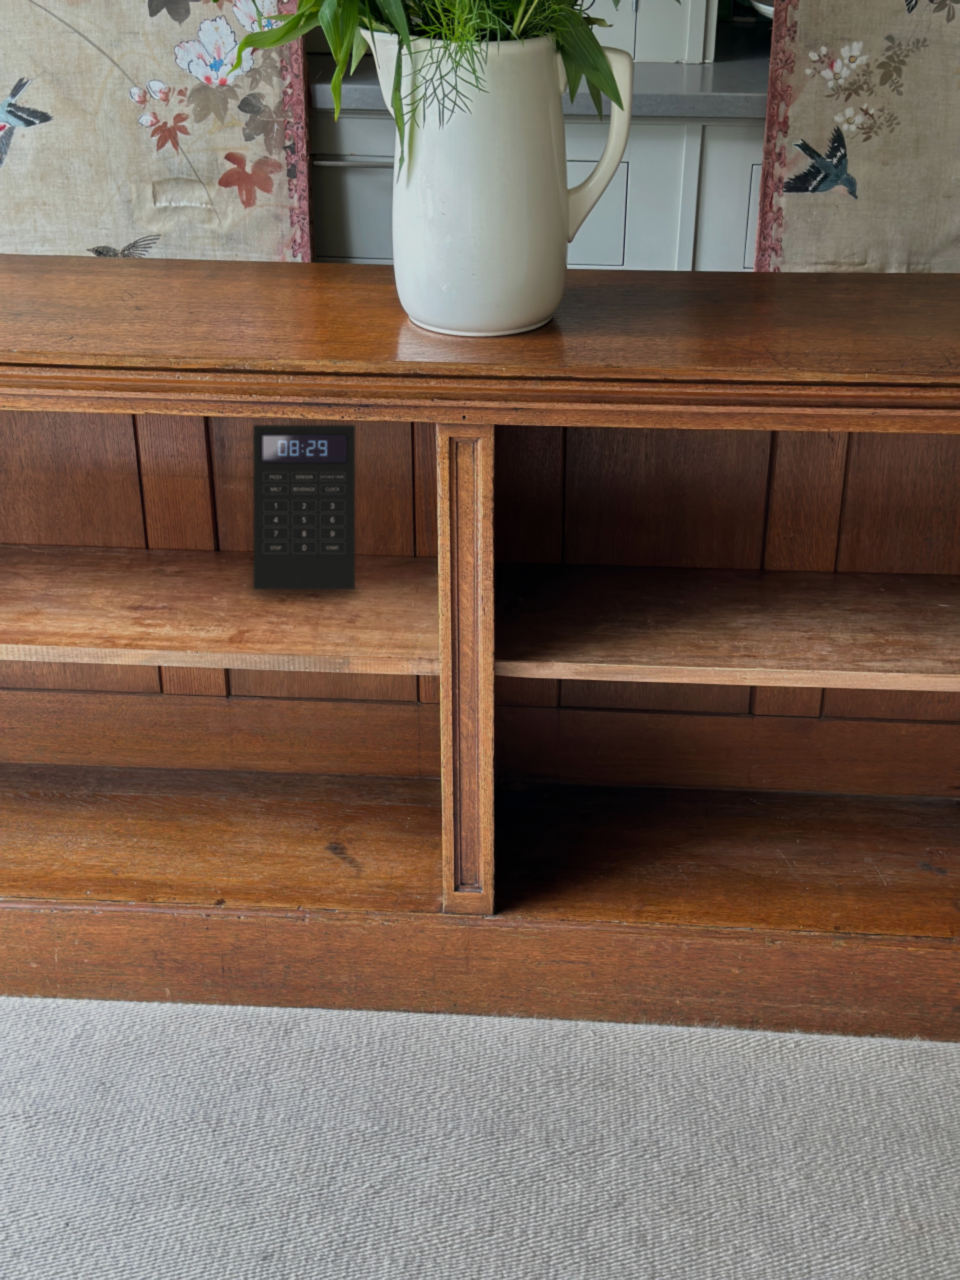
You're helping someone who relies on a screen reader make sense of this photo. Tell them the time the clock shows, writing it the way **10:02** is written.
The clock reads **8:29**
